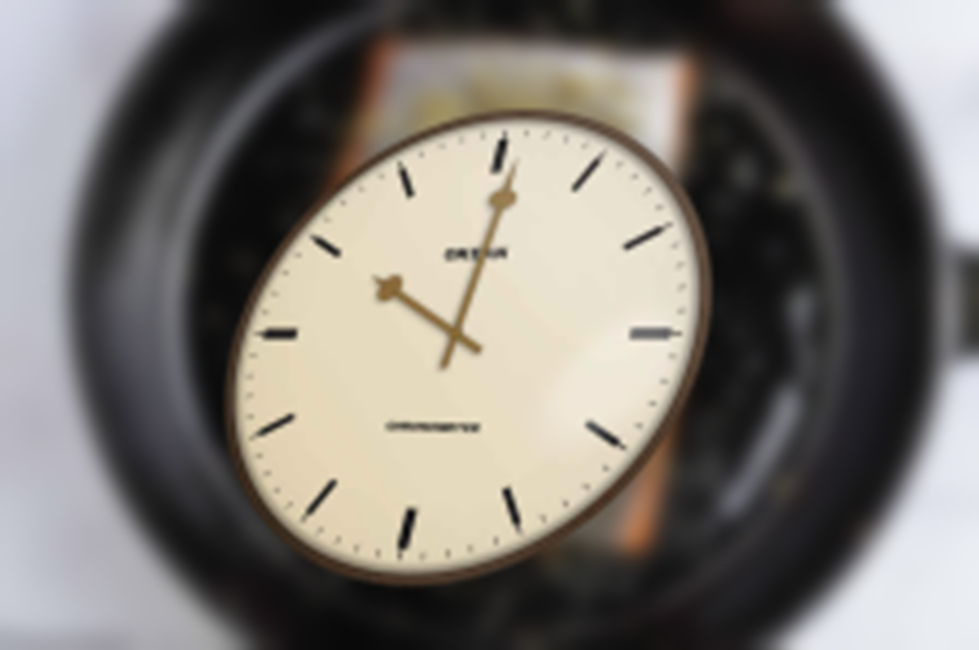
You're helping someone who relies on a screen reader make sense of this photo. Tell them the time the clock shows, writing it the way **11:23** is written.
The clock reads **10:01**
